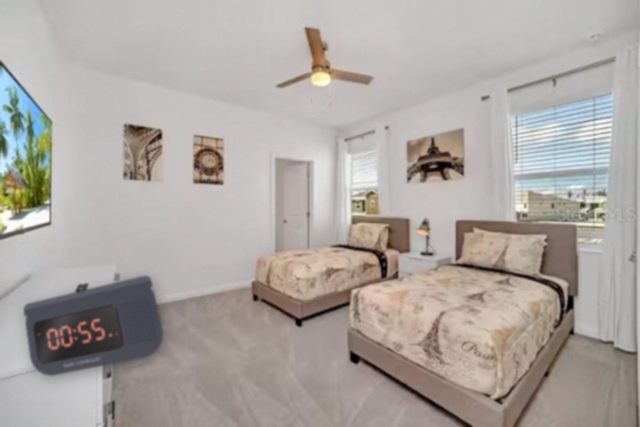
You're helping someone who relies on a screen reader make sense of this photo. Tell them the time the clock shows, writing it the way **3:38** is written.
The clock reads **0:55**
